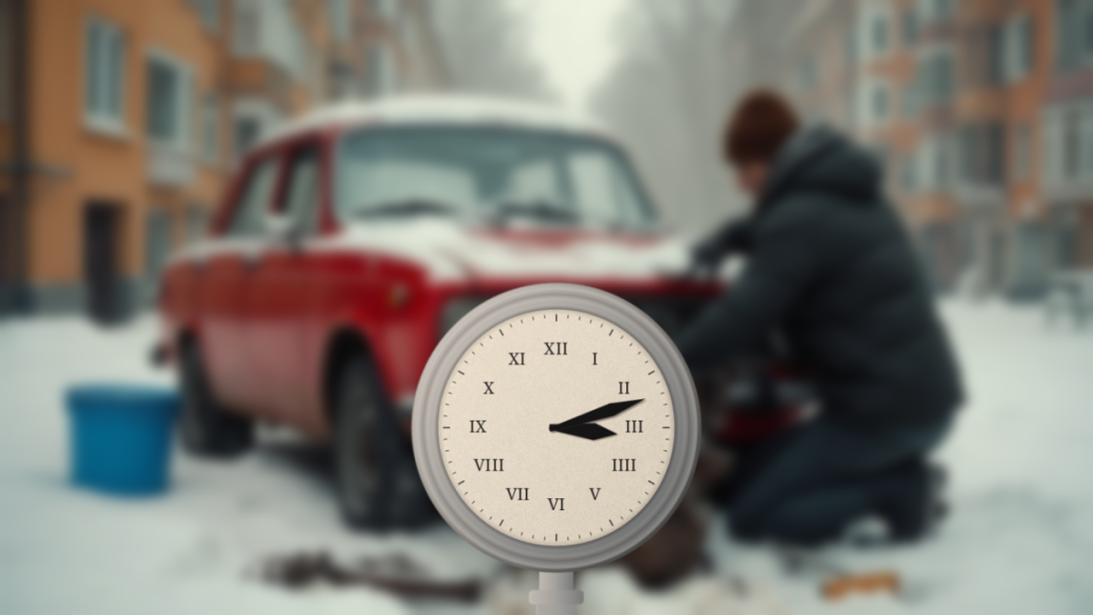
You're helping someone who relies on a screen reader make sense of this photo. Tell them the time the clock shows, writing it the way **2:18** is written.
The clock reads **3:12**
